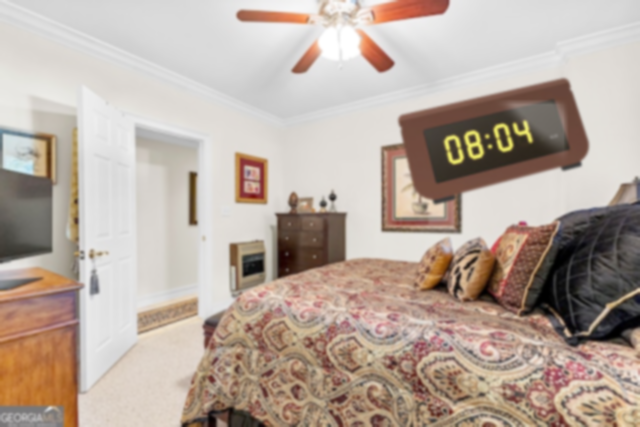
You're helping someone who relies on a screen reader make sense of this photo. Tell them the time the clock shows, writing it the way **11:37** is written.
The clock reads **8:04**
